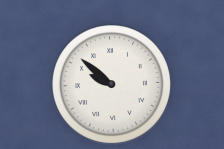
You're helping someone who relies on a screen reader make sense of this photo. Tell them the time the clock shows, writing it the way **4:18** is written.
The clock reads **9:52**
